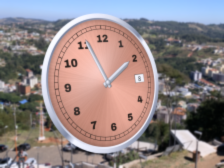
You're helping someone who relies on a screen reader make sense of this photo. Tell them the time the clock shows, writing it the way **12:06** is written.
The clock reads **1:56**
